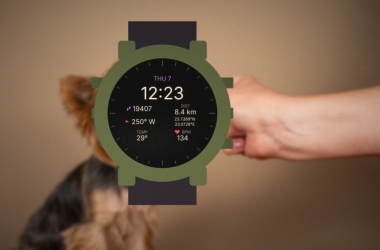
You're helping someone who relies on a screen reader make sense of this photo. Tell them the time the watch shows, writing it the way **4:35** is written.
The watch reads **12:23**
